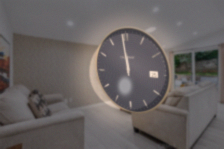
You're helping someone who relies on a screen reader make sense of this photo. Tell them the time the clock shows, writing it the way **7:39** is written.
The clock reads **11:59**
